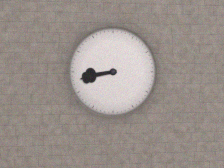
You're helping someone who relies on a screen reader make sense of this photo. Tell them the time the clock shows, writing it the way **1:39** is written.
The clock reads **8:43**
